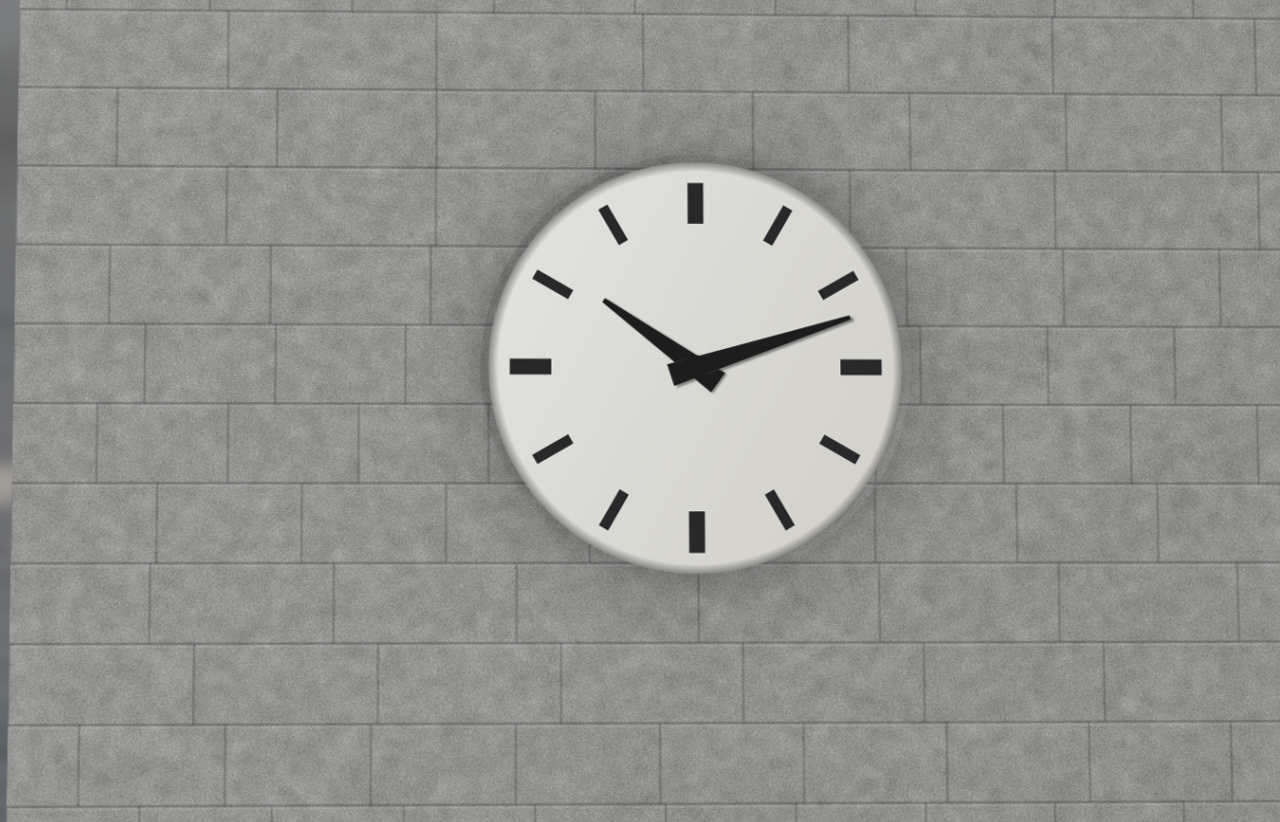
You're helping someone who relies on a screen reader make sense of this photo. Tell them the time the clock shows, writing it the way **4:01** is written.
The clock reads **10:12**
